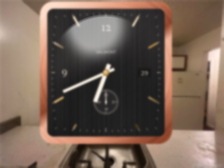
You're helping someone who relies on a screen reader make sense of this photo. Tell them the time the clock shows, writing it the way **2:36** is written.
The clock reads **6:41**
